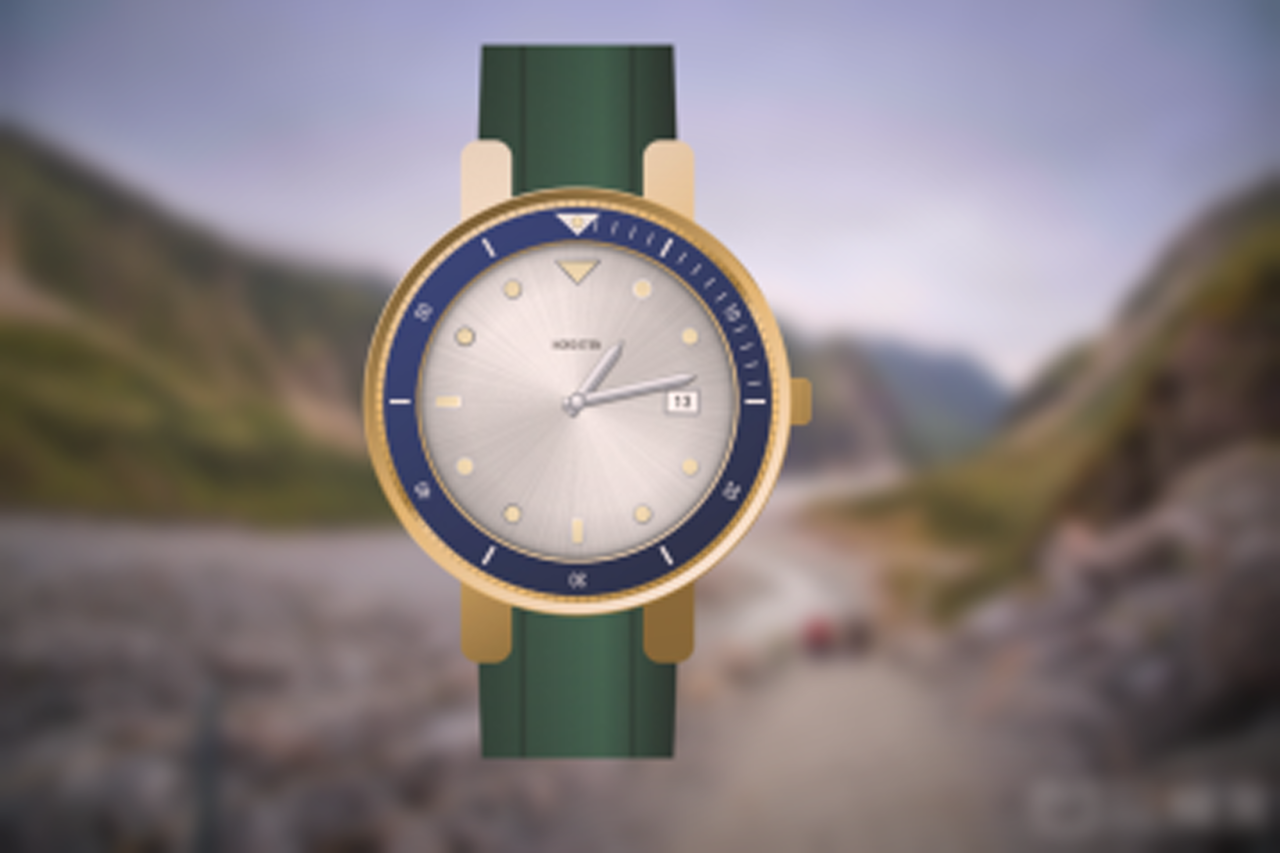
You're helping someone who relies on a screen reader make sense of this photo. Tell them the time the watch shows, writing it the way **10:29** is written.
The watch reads **1:13**
